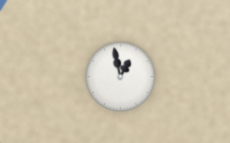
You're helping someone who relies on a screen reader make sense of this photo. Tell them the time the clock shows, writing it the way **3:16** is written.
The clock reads **12:58**
